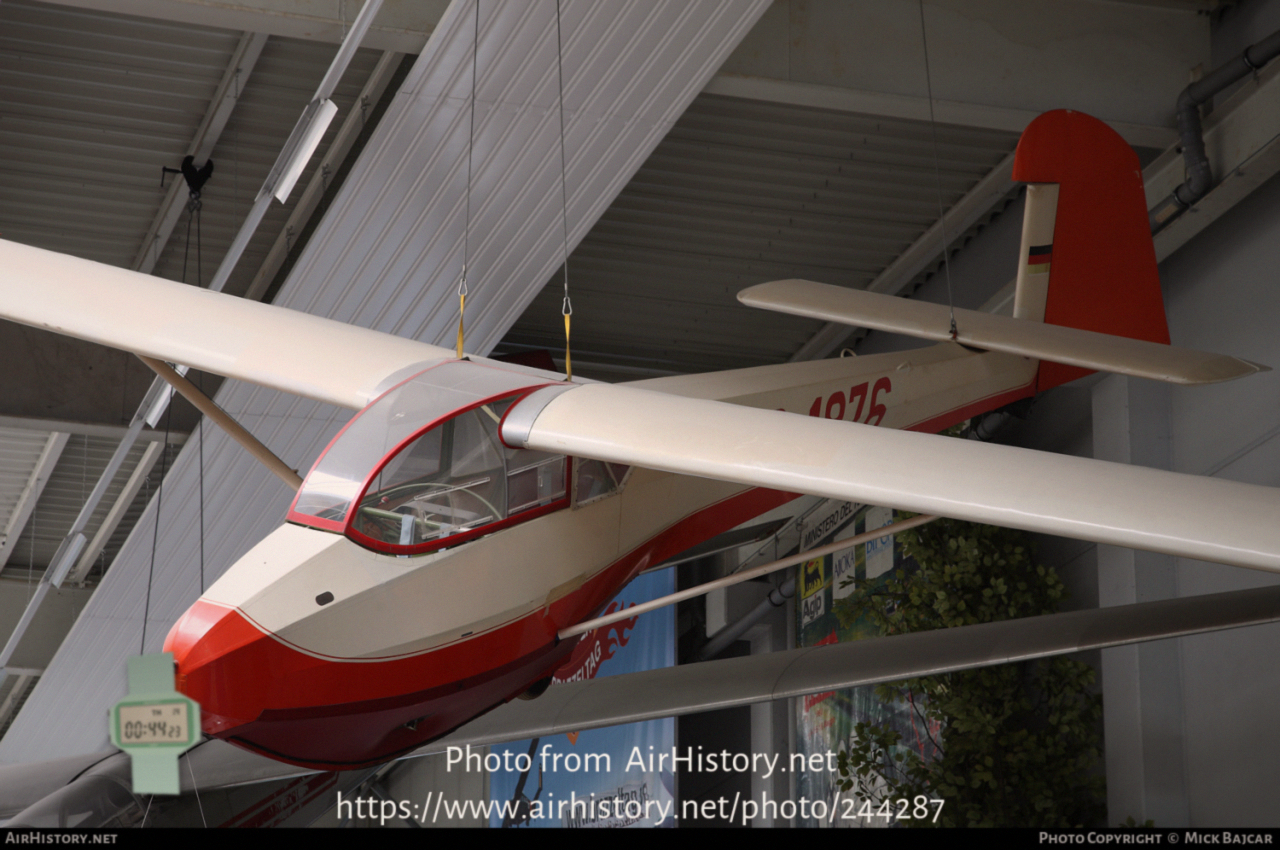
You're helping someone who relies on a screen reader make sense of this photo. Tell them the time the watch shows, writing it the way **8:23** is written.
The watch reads **0:44**
